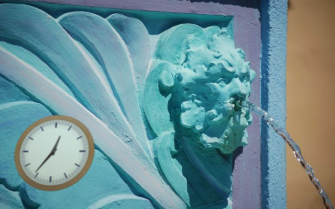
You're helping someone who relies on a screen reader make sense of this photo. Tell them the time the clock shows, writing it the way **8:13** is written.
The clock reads **12:36**
